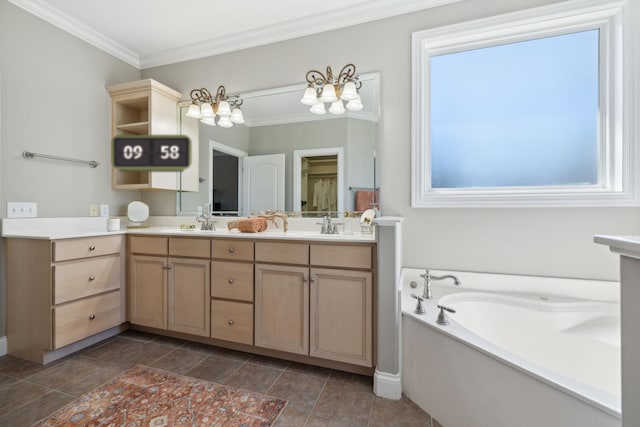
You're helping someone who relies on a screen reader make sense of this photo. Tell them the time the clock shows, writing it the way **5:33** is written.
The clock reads **9:58**
